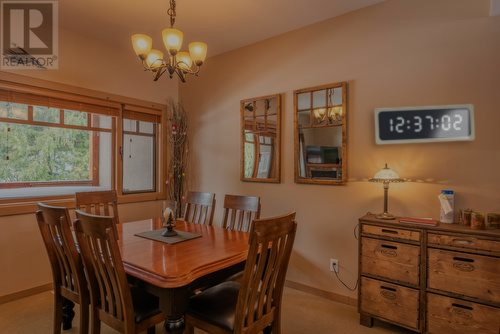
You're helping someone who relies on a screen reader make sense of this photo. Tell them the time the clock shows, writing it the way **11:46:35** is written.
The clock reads **12:37:02**
